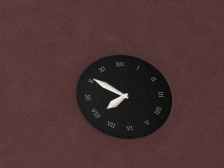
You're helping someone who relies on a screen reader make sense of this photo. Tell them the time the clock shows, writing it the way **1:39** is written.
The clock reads **7:51**
